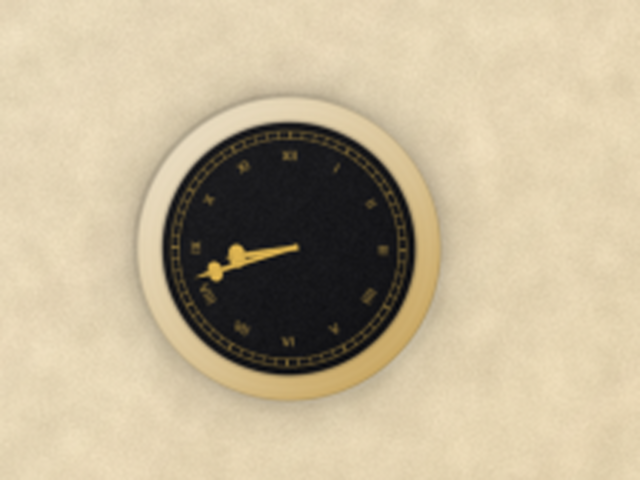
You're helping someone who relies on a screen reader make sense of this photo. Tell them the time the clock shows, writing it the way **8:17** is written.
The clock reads **8:42**
